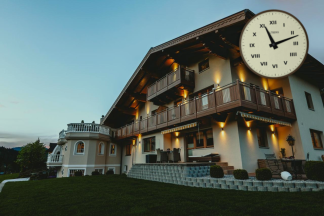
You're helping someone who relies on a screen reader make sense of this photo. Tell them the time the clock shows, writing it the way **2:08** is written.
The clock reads **11:12**
